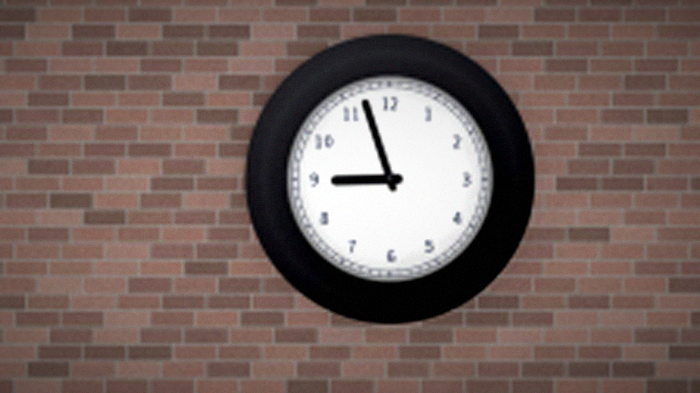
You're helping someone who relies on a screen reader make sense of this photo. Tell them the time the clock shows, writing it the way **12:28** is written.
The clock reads **8:57**
